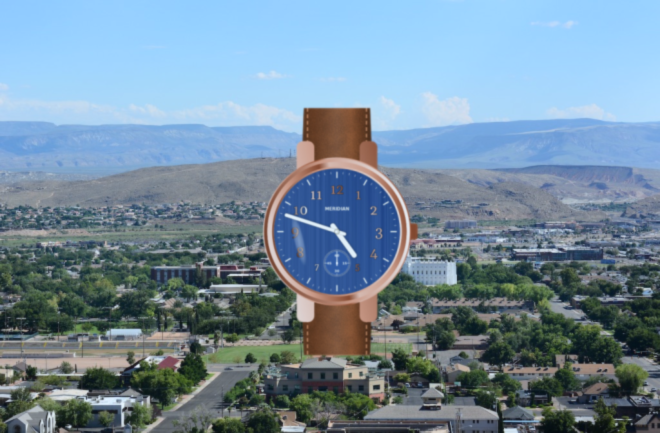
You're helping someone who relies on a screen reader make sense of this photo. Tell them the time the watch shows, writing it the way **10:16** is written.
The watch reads **4:48**
